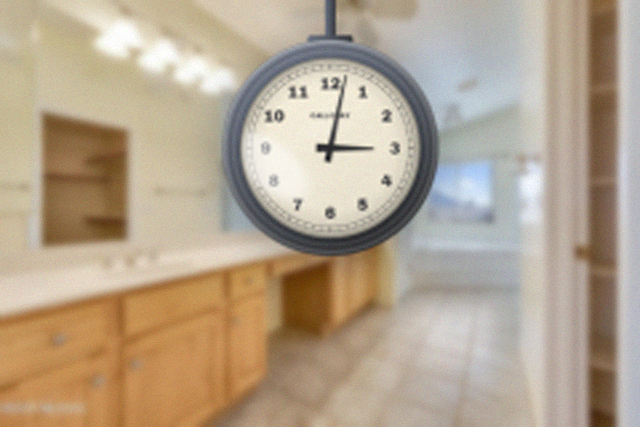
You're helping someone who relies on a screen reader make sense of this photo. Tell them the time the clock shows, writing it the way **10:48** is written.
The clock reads **3:02**
